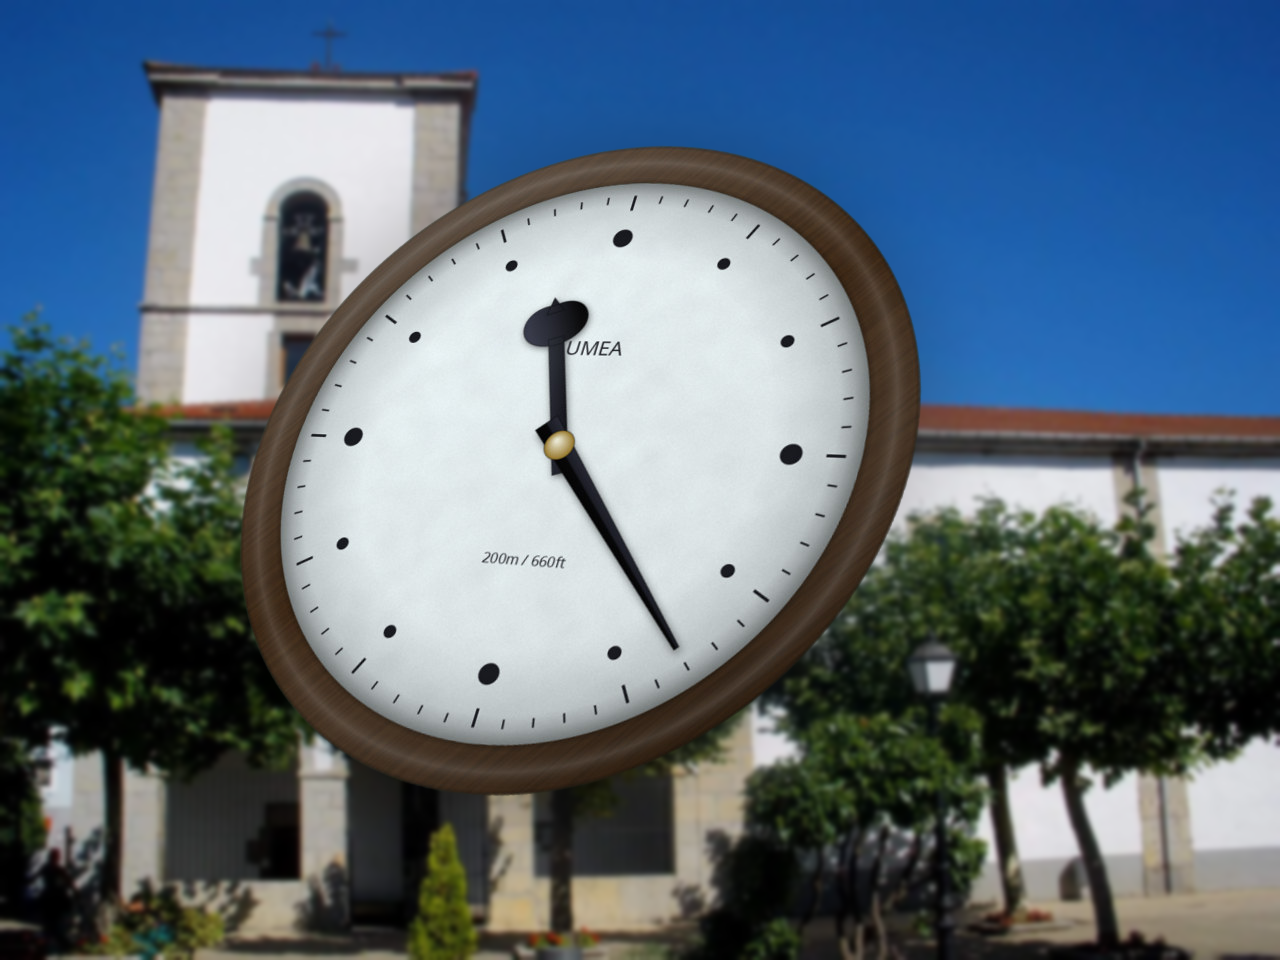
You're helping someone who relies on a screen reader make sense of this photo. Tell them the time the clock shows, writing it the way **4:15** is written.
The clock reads **11:23**
